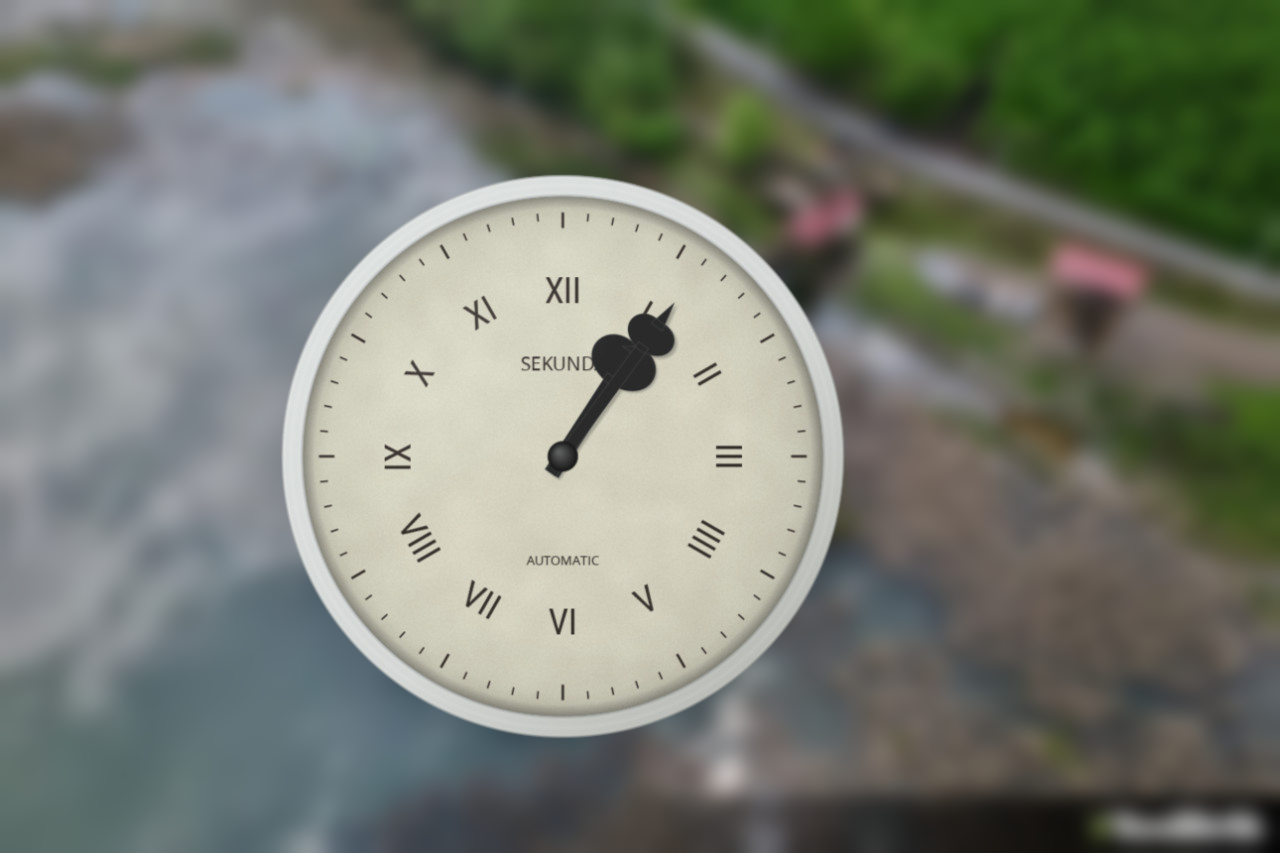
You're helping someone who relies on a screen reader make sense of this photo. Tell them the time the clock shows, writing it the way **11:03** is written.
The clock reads **1:06**
